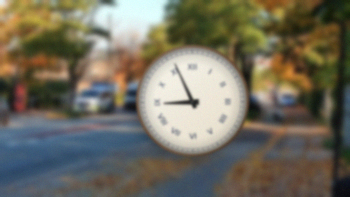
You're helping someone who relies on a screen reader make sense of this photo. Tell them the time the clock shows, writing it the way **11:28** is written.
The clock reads **8:56**
